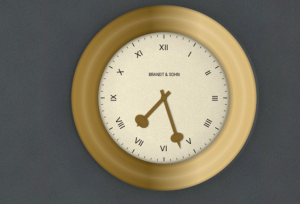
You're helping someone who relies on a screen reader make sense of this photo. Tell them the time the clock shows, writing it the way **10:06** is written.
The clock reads **7:27**
